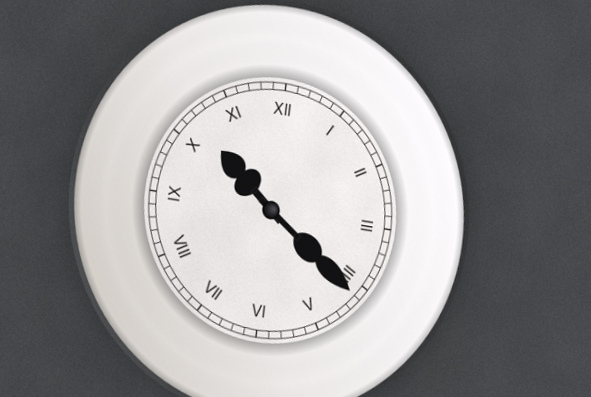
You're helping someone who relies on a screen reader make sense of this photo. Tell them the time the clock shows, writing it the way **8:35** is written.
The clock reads **10:21**
